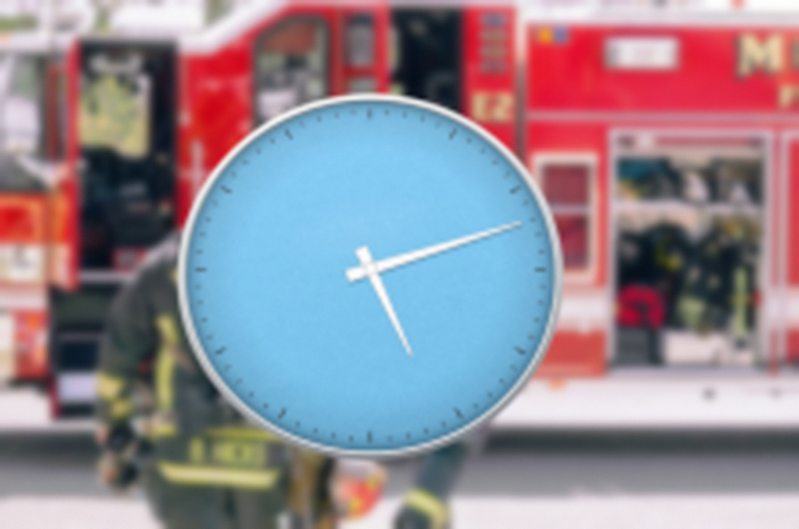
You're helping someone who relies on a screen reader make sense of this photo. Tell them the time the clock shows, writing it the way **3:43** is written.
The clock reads **5:12**
